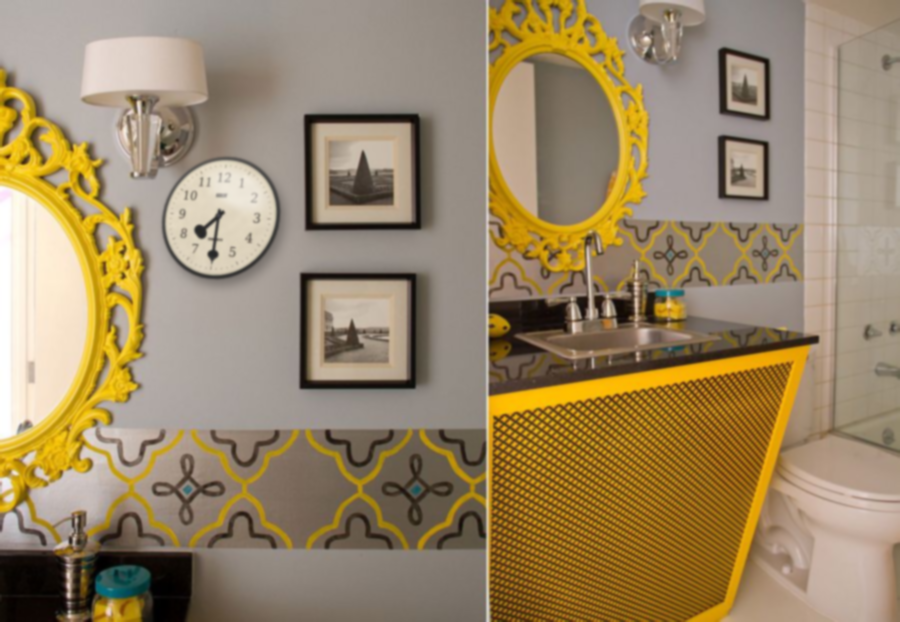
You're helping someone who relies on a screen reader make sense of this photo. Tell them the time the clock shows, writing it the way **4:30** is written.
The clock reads **7:30**
